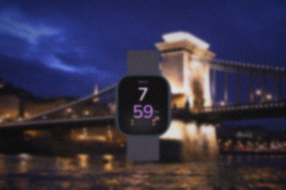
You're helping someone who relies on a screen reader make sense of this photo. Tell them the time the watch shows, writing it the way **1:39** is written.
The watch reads **7:59**
